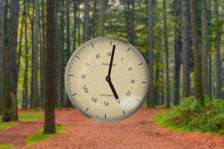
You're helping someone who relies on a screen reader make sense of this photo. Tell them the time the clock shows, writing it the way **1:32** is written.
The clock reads **5:01**
